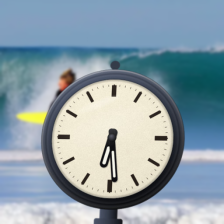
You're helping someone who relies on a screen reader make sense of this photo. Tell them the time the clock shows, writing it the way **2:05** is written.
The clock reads **6:29**
